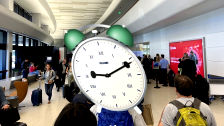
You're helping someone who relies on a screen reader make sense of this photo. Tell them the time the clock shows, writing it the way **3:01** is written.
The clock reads **9:11**
